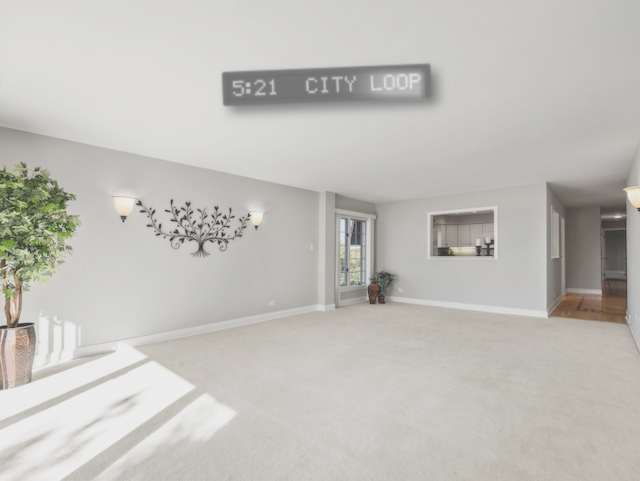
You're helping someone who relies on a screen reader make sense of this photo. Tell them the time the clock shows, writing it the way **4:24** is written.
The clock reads **5:21**
